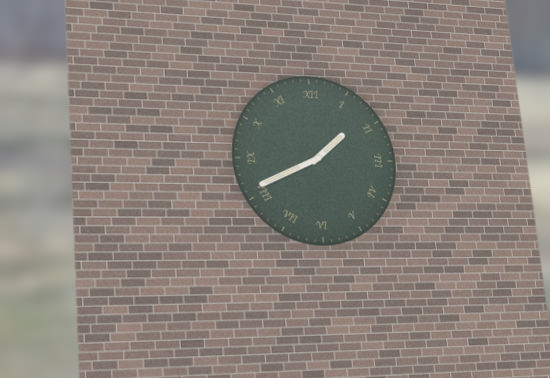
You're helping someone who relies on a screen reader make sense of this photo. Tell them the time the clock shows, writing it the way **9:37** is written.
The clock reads **1:41**
